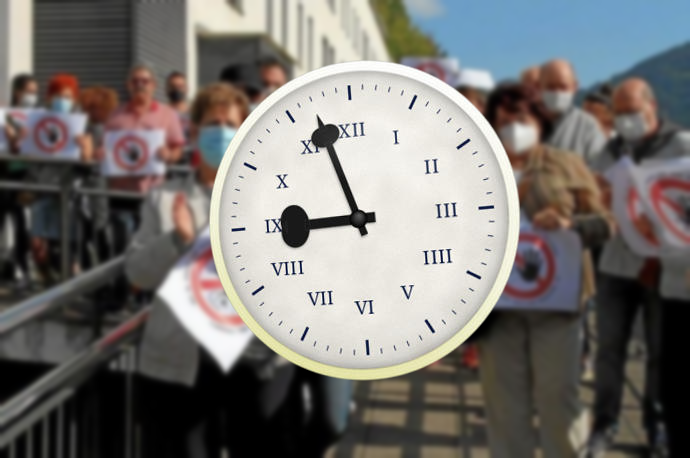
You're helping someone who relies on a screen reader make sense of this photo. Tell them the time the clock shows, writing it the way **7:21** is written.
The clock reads **8:57**
